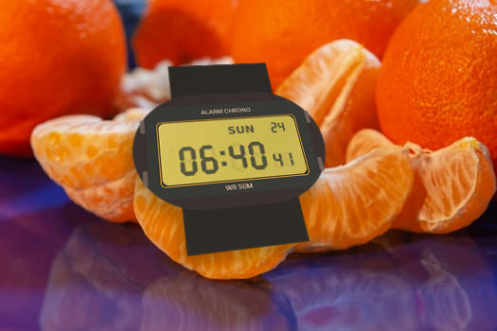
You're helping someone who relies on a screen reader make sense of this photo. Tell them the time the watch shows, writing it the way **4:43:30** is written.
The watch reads **6:40:41**
